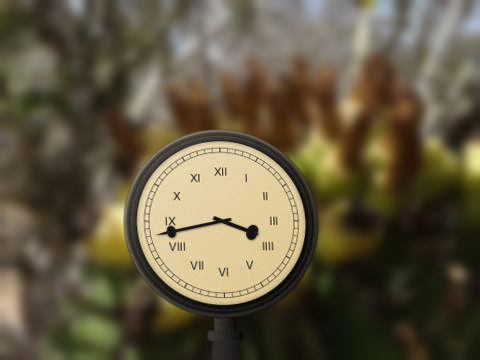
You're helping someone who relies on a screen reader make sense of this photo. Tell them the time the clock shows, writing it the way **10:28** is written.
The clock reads **3:43**
